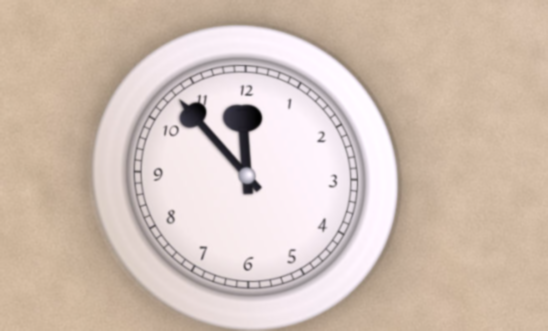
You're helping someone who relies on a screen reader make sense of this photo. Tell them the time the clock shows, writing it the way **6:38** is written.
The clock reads **11:53**
